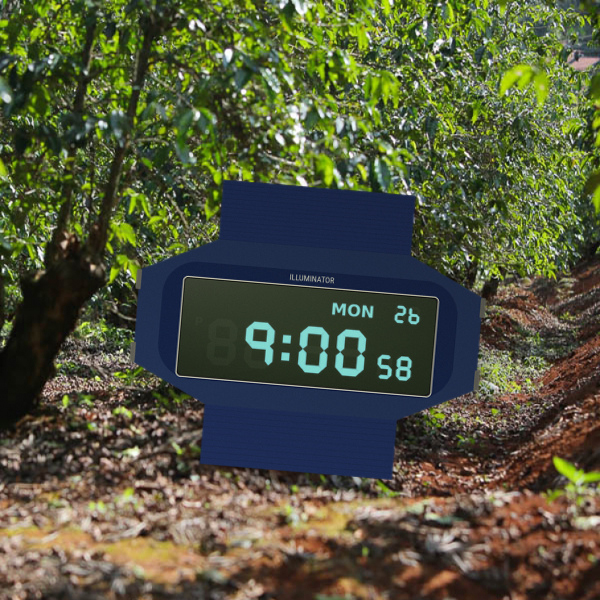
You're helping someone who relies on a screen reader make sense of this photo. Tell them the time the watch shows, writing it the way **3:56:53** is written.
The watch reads **9:00:58**
